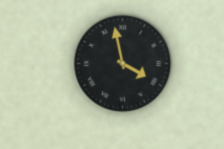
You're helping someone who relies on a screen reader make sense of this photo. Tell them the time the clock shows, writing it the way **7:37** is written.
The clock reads **3:58**
